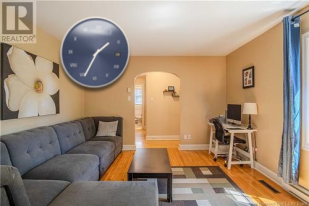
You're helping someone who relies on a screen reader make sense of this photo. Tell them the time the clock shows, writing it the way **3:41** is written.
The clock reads **1:34**
